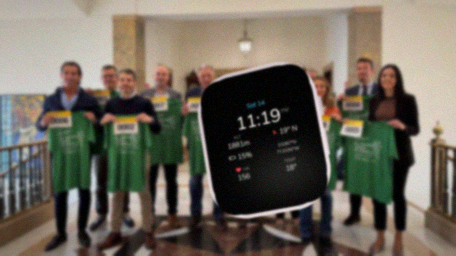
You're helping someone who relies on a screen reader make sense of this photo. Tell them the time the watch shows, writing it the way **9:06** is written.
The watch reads **11:19**
